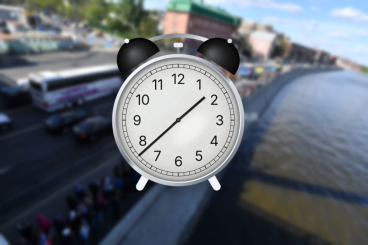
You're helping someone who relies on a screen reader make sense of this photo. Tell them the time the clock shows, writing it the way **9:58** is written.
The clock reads **1:38**
